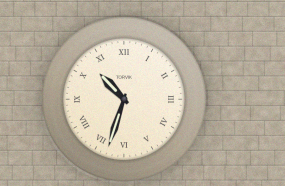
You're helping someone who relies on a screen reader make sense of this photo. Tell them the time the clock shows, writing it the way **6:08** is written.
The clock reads **10:33**
